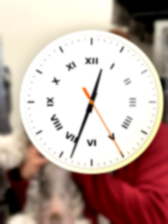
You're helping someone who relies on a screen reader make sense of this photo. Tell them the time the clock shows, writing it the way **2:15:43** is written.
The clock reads **12:33:25**
